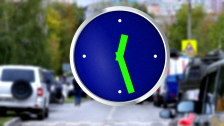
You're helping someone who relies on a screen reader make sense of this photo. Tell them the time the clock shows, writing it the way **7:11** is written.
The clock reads **12:27**
